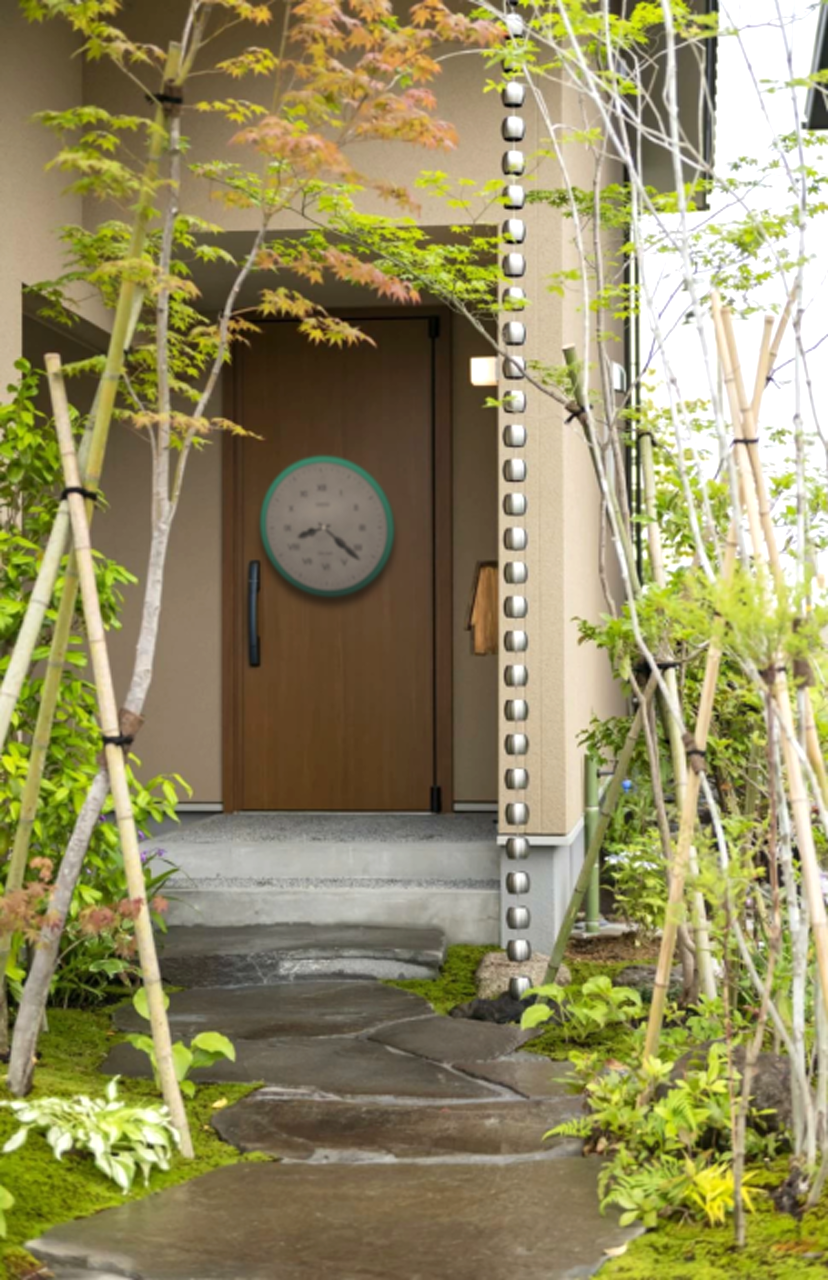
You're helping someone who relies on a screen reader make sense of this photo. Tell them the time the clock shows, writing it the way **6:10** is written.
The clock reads **8:22**
